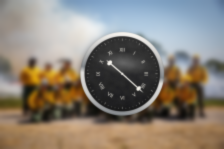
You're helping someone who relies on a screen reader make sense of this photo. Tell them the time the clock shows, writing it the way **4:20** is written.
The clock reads **10:22**
